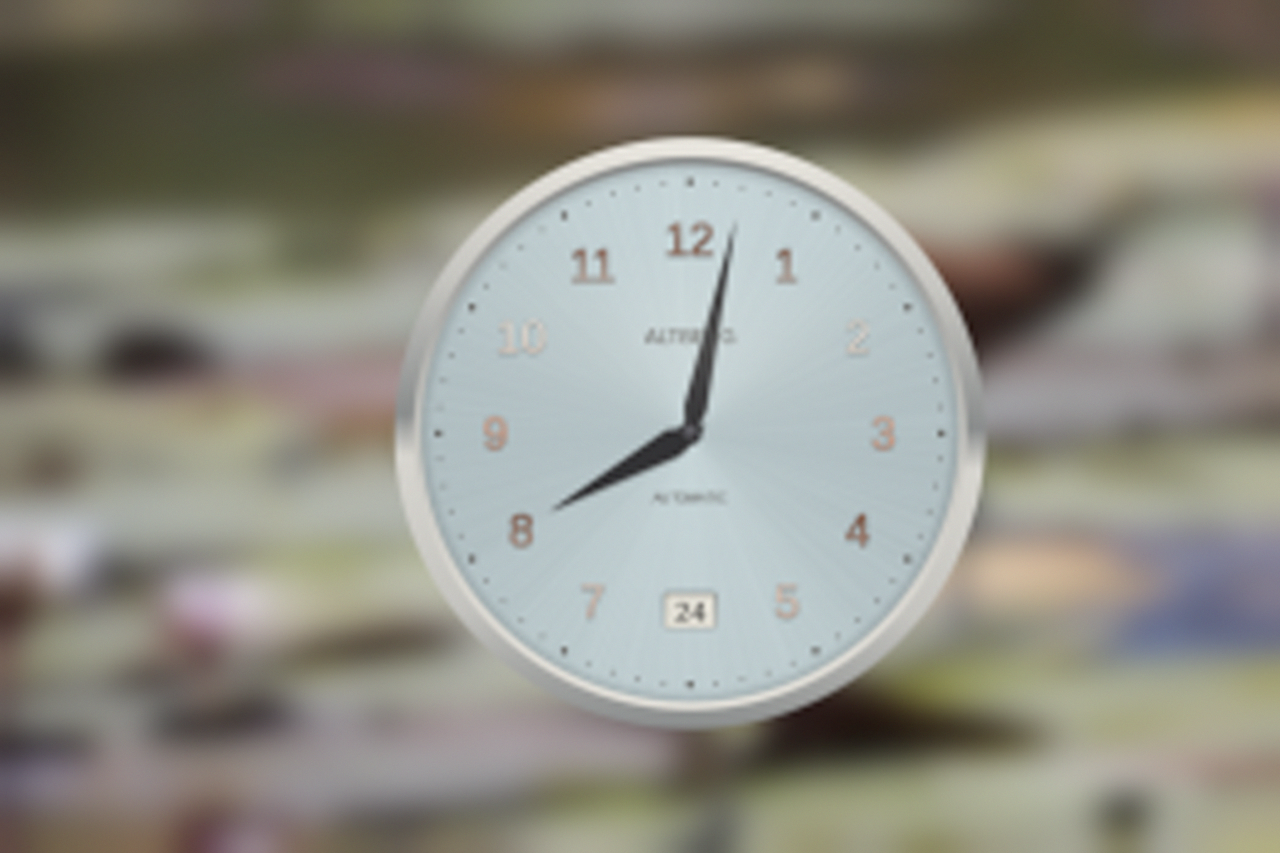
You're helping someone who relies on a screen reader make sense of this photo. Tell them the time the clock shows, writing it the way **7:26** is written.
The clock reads **8:02**
